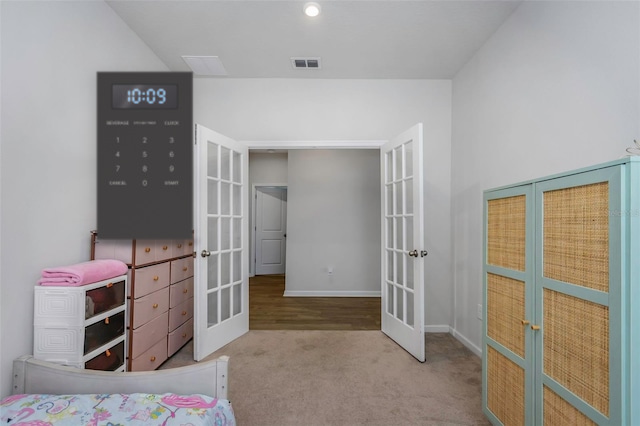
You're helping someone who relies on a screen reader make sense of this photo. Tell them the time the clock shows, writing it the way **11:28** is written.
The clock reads **10:09**
